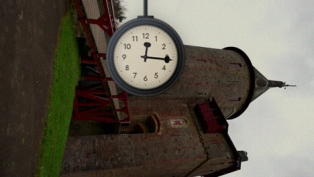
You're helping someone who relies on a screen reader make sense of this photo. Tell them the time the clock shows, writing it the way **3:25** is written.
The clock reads **12:16**
